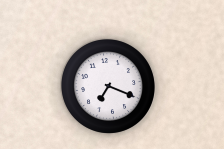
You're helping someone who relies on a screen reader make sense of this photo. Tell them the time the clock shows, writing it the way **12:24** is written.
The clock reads **7:20**
